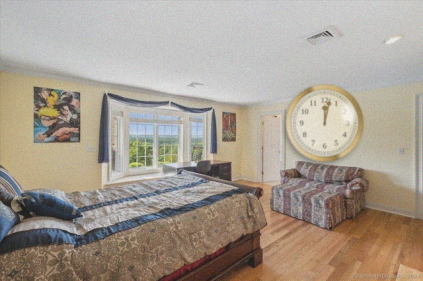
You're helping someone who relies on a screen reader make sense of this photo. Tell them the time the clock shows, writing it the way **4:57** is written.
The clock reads **12:02**
